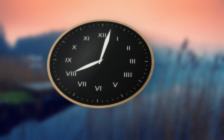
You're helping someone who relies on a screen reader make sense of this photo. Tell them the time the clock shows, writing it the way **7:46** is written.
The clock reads **8:02**
